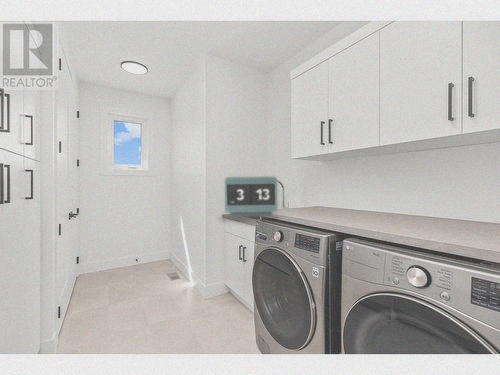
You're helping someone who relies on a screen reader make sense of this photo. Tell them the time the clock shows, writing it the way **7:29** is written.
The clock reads **3:13**
